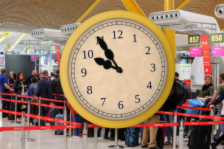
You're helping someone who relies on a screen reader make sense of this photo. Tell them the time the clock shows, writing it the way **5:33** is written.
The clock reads **9:55**
